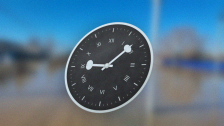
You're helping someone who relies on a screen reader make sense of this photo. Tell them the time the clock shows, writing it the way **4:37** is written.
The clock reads **9:08**
